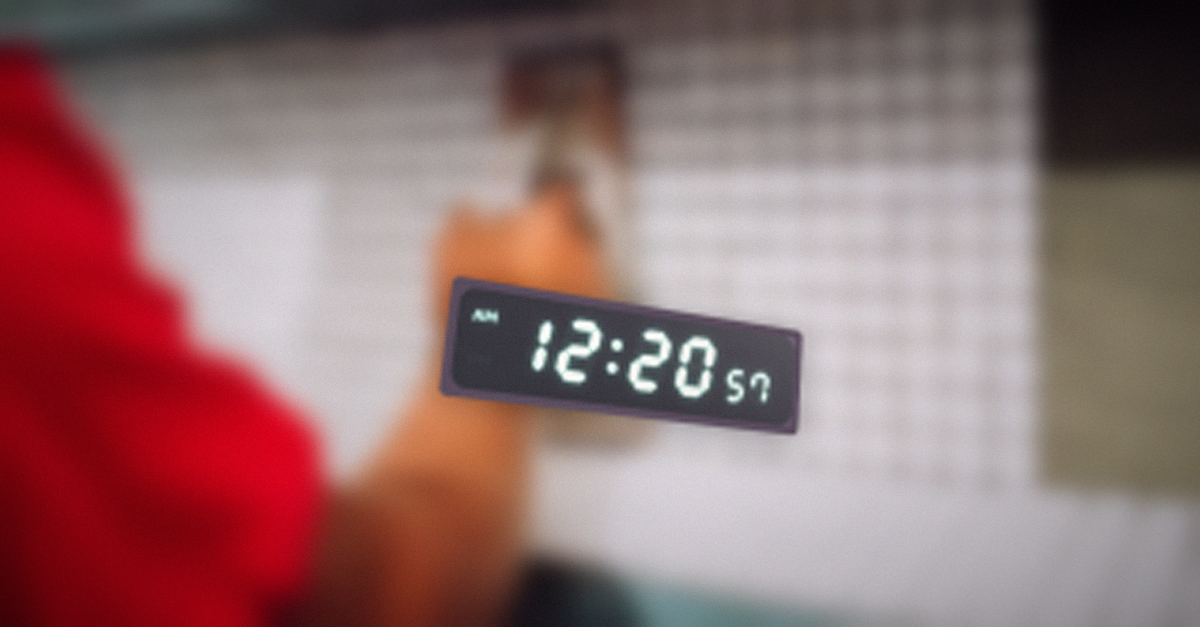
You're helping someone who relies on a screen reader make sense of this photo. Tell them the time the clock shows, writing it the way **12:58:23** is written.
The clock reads **12:20:57**
